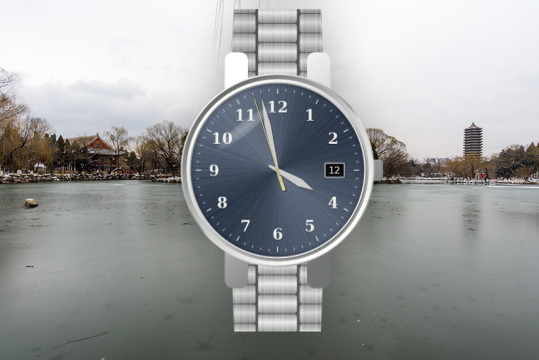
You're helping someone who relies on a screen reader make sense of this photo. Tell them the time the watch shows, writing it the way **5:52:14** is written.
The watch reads **3:57:57**
